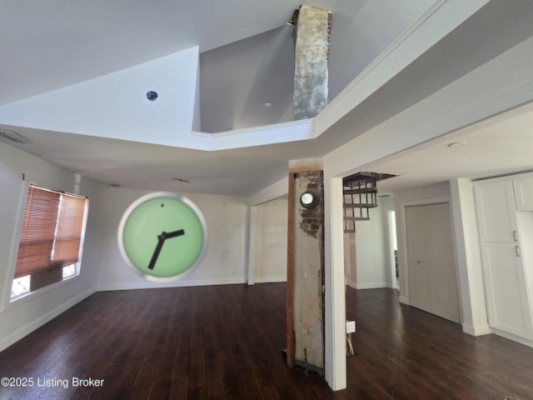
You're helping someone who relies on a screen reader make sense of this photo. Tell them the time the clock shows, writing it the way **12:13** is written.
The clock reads **2:34**
